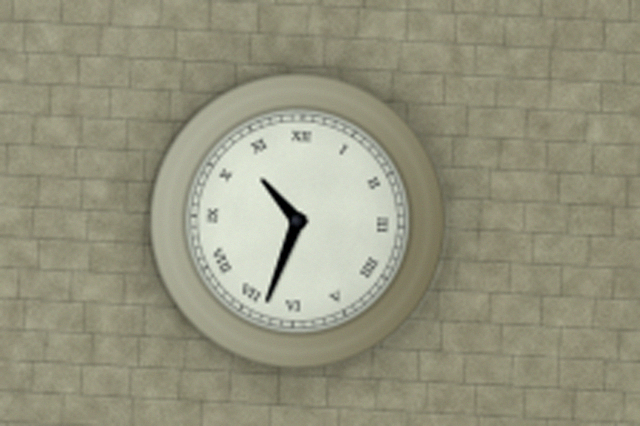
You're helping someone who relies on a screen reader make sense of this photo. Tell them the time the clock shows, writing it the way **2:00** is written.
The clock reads **10:33**
